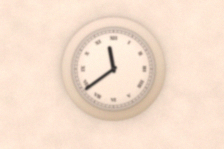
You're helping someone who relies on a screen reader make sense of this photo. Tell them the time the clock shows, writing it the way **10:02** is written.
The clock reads **11:39**
